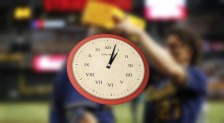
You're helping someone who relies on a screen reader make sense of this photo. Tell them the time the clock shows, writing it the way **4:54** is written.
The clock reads **1:03**
